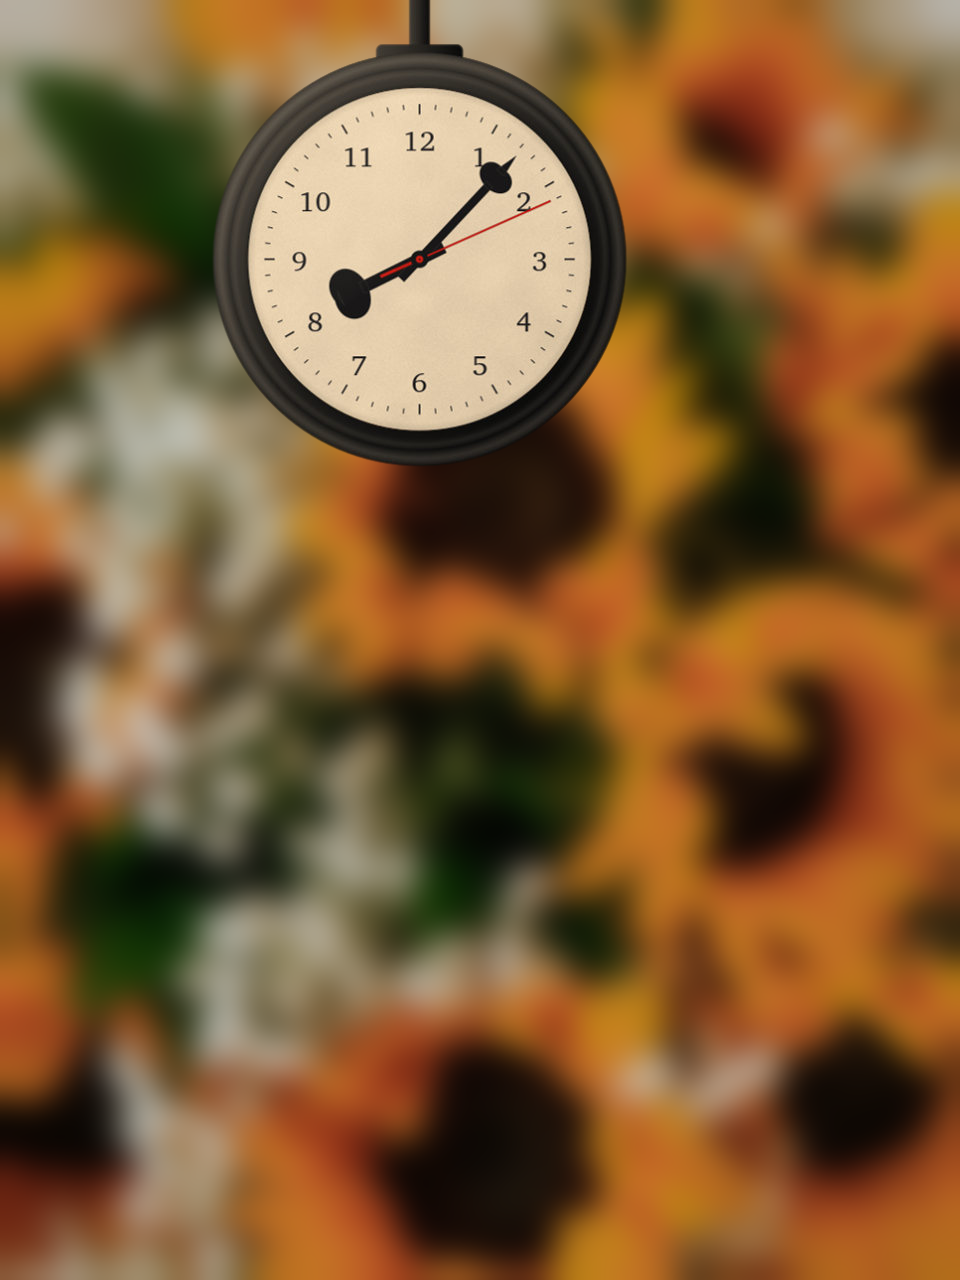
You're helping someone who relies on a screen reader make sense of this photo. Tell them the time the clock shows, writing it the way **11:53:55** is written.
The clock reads **8:07:11**
